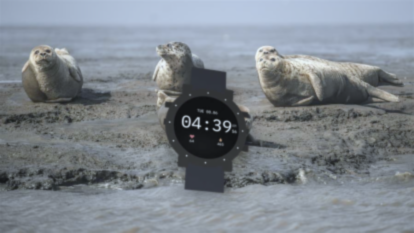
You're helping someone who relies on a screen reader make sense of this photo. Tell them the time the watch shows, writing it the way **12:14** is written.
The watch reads **4:39**
